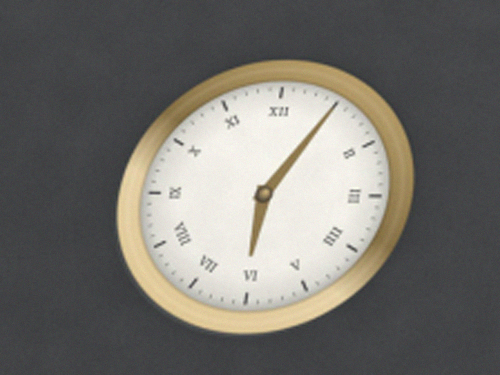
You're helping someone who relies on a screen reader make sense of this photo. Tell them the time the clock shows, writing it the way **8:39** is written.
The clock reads **6:05**
